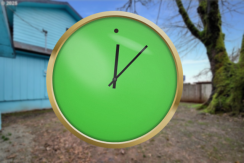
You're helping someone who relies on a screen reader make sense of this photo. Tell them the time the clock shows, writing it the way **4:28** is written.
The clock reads **12:07**
